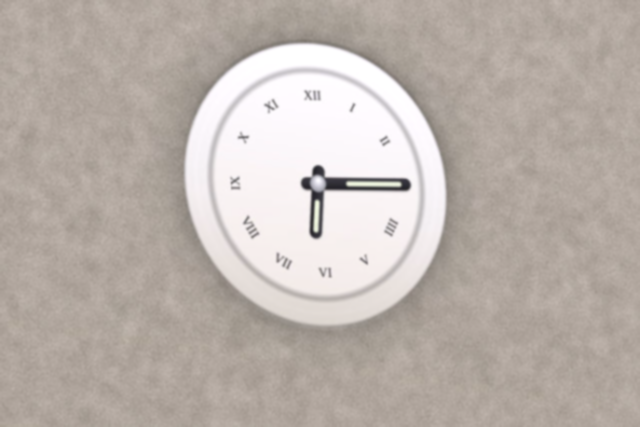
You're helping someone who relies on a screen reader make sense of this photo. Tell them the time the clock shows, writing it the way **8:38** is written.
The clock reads **6:15**
